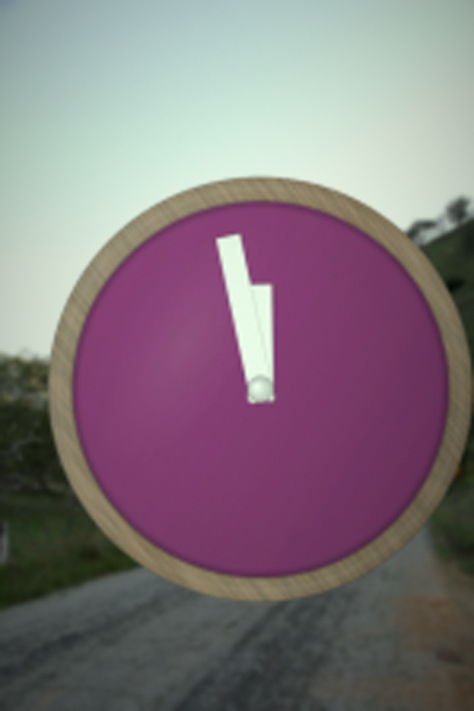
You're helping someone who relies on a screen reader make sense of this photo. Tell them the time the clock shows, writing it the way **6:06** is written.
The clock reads **11:58**
